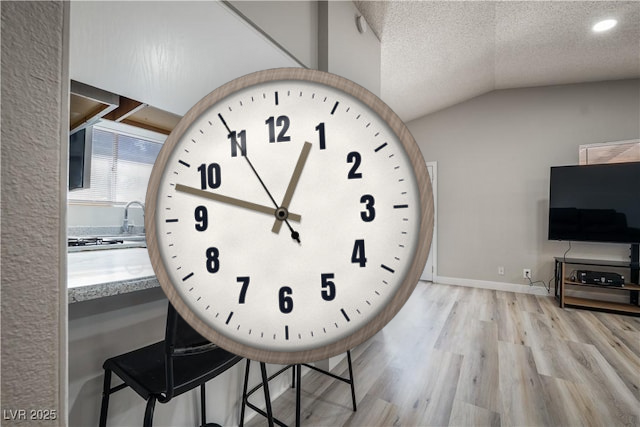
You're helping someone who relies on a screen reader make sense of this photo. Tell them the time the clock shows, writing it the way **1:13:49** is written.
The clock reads **12:47:55**
